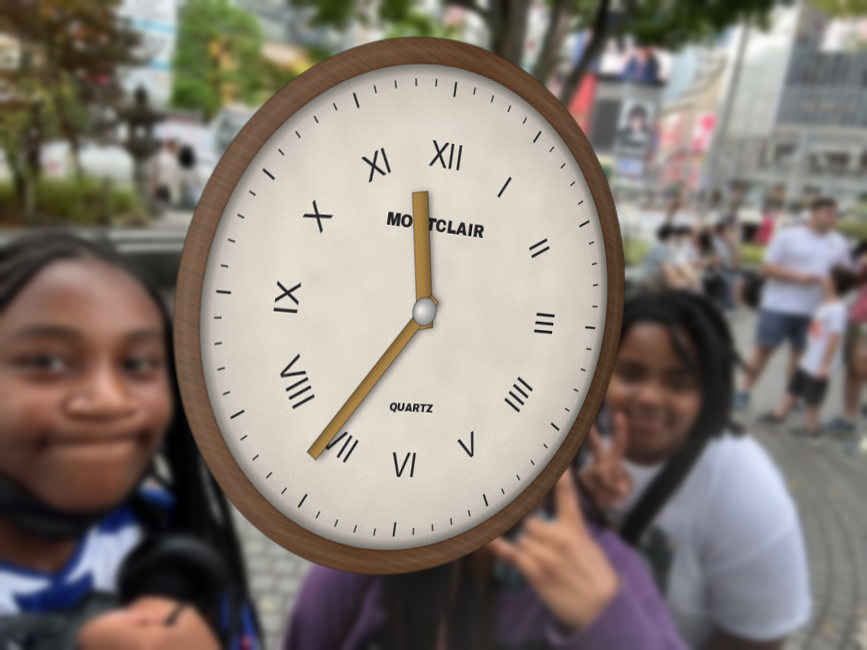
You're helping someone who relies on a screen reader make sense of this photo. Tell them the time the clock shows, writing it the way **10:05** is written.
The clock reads **11:36**
